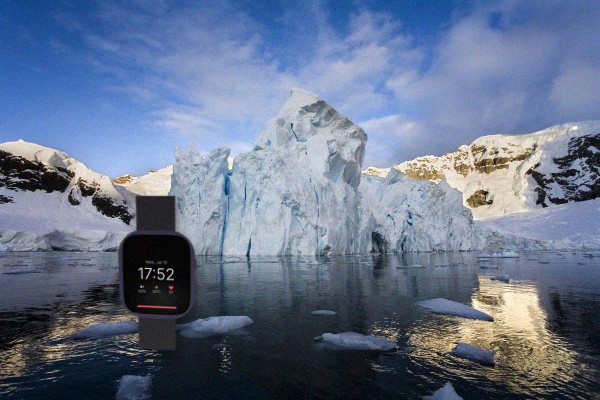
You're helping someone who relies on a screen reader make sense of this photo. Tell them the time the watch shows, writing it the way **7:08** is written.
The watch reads **17:52**
